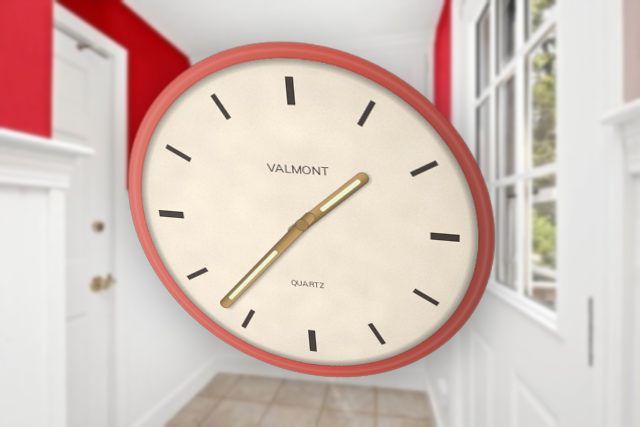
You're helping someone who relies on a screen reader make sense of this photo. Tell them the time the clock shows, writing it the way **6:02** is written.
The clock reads **1:37**
